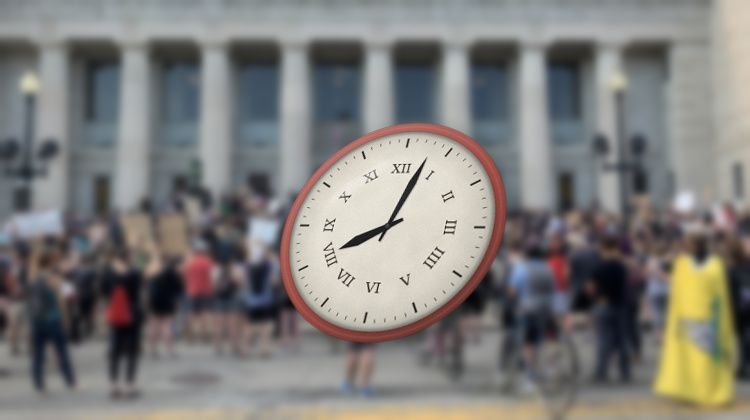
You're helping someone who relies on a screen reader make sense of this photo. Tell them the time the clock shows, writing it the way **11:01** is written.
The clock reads **8:03**
